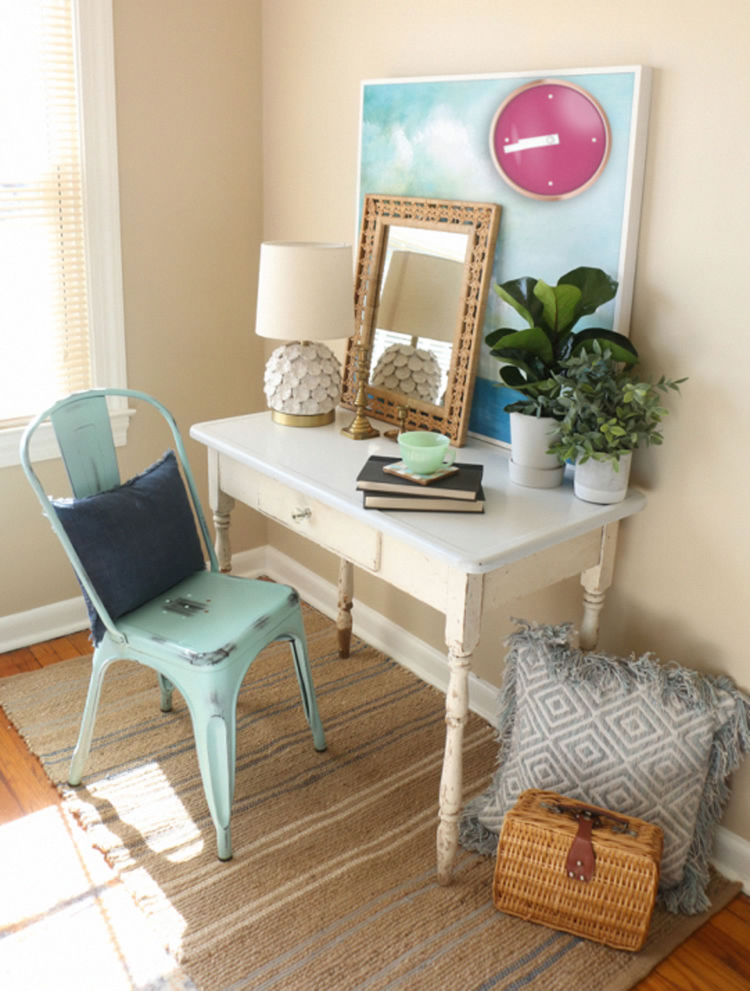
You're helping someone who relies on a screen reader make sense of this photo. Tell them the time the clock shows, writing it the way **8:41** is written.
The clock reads **8:43**
